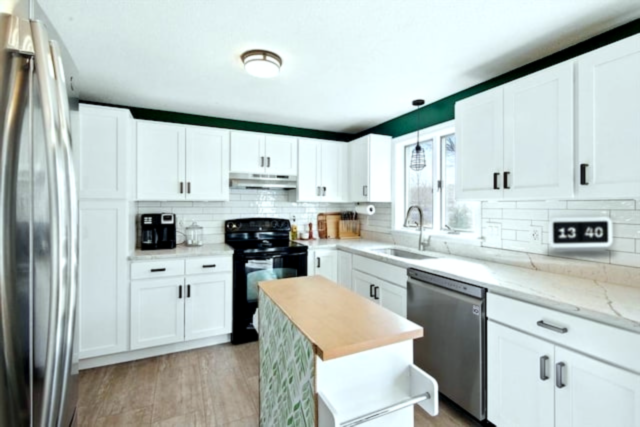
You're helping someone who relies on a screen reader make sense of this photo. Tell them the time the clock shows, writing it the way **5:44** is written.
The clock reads **13:40**
